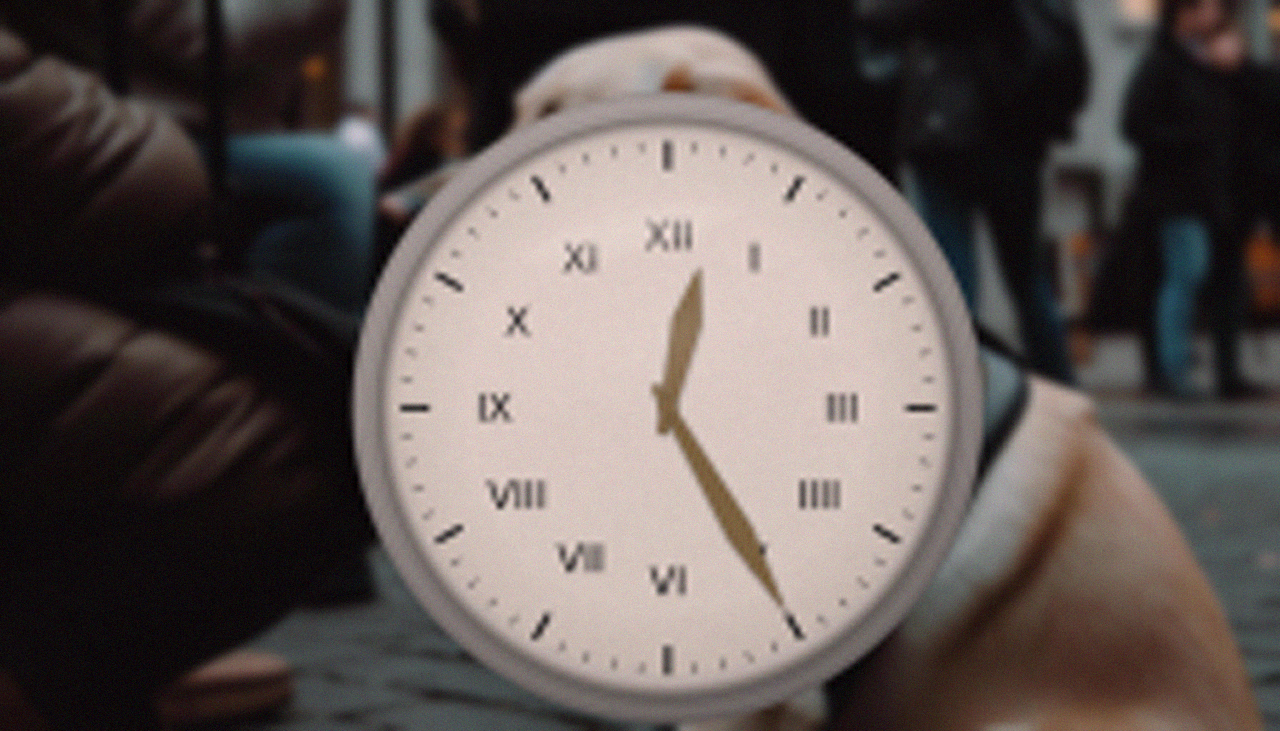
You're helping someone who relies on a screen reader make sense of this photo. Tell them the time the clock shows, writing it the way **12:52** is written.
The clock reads **12:25**
